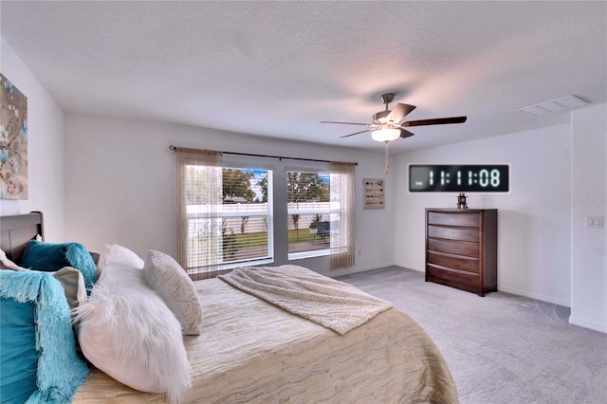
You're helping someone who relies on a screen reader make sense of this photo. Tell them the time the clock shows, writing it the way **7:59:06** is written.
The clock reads **11:11:08**
